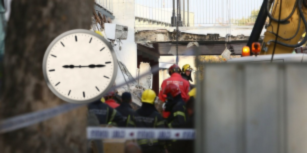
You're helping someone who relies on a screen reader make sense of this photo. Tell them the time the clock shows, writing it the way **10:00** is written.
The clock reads **9:16**
